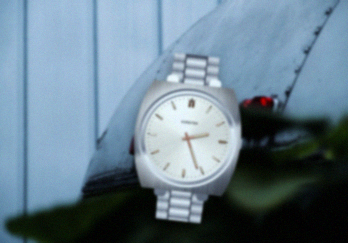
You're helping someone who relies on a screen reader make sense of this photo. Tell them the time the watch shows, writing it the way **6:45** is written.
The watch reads **2:26**
